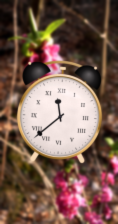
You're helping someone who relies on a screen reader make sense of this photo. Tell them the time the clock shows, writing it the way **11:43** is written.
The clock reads **11:38**
